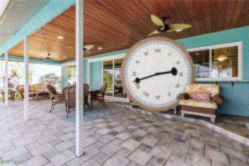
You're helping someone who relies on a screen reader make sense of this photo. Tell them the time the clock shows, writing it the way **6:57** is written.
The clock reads **2:42**
